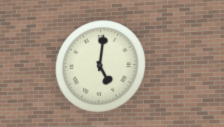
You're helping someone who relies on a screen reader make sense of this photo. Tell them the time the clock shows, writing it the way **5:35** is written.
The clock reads **5:01**
